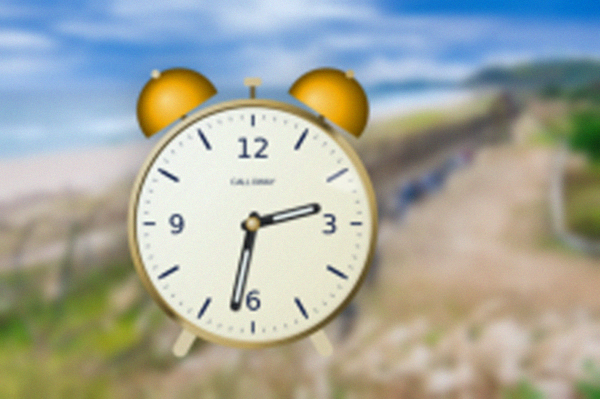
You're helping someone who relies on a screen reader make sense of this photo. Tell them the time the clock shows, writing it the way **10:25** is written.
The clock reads **2:32**
